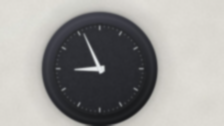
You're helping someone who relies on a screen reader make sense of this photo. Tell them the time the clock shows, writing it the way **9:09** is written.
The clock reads **8:56**
